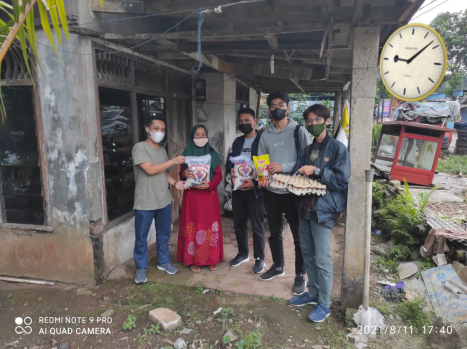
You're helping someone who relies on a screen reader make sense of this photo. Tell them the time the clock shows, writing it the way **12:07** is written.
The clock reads **9:08**
